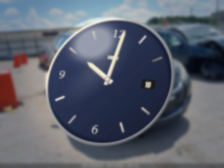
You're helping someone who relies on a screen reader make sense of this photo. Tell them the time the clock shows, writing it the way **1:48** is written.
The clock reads **10:01**
